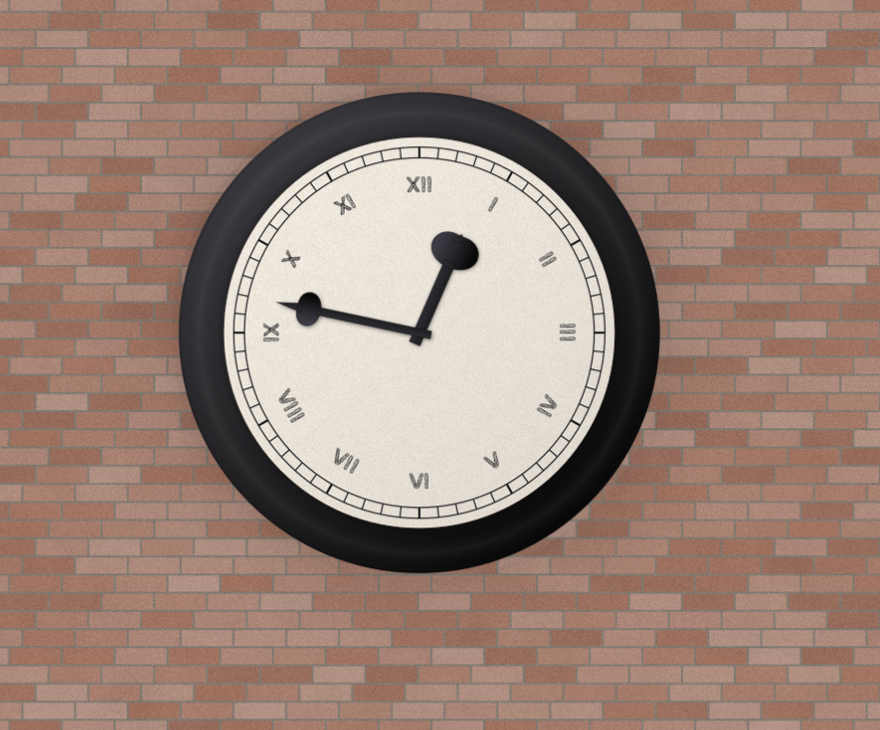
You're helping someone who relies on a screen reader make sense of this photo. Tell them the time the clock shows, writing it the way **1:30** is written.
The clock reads **12:47**
